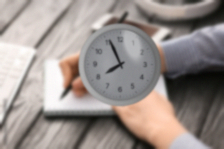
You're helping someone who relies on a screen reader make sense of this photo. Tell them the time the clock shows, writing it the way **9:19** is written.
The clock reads **7:56**
